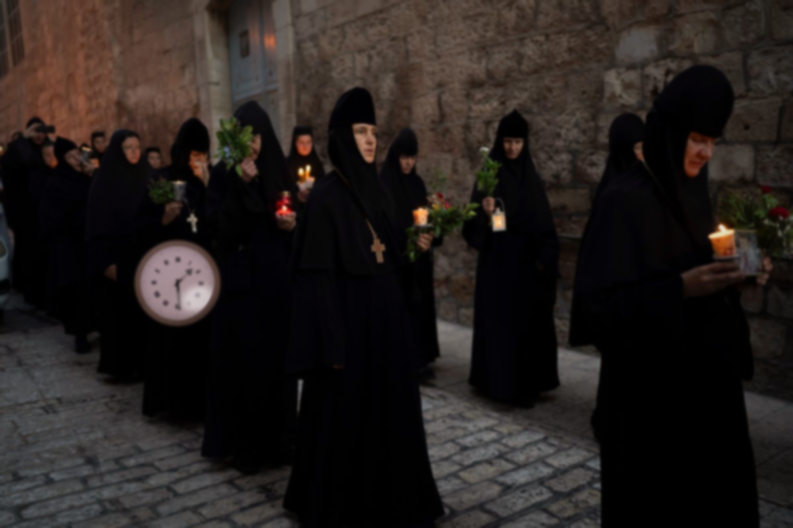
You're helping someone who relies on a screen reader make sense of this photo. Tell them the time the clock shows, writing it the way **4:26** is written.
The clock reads **1:29**
